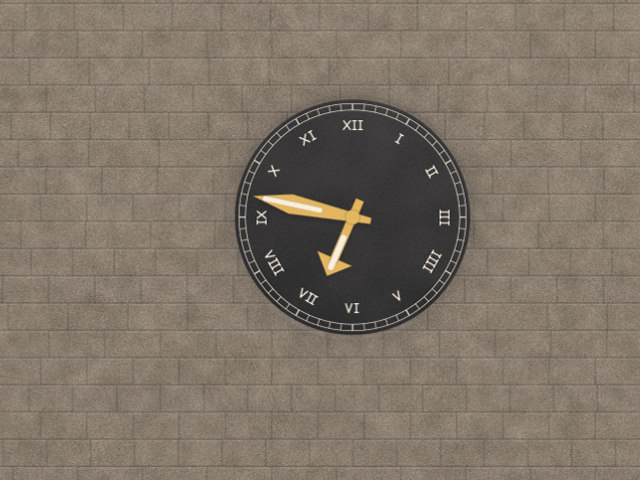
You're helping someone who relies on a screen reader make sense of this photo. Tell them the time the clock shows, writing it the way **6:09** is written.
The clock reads **6:47**
